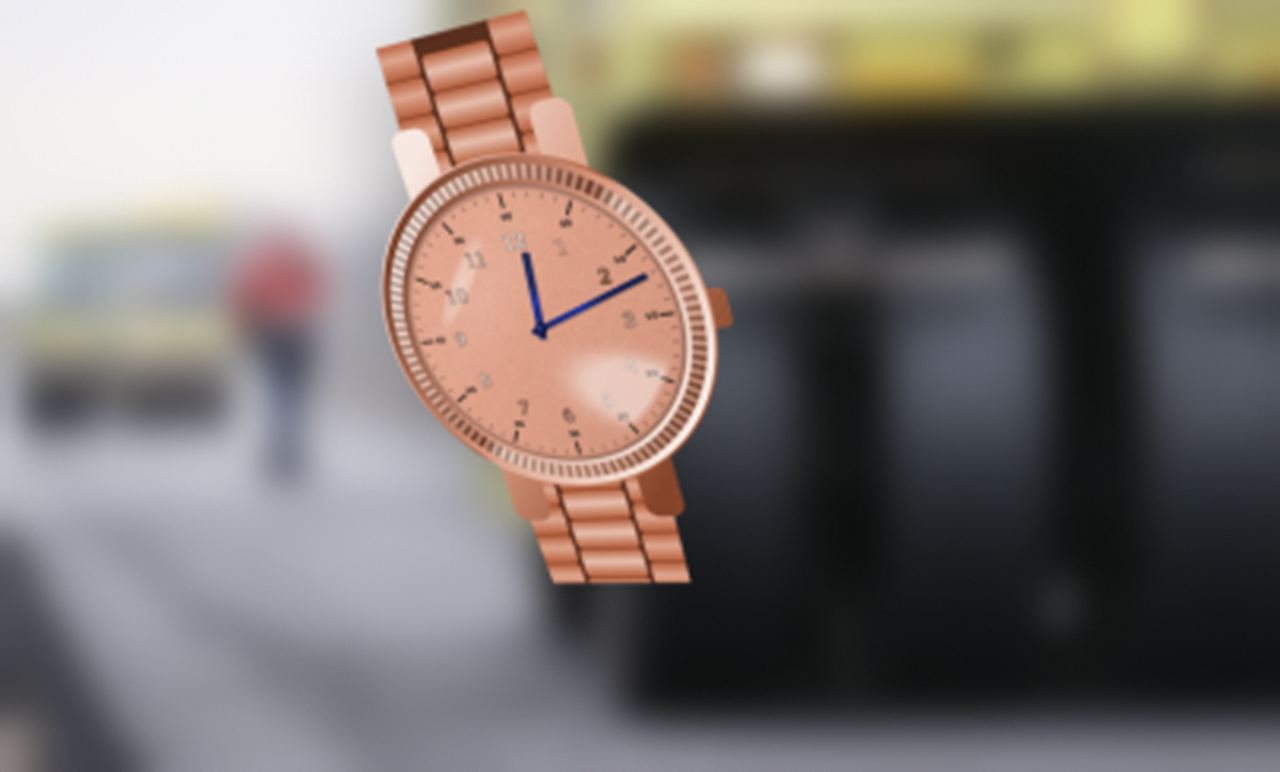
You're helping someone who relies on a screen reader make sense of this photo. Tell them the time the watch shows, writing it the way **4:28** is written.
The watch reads **12:12**
